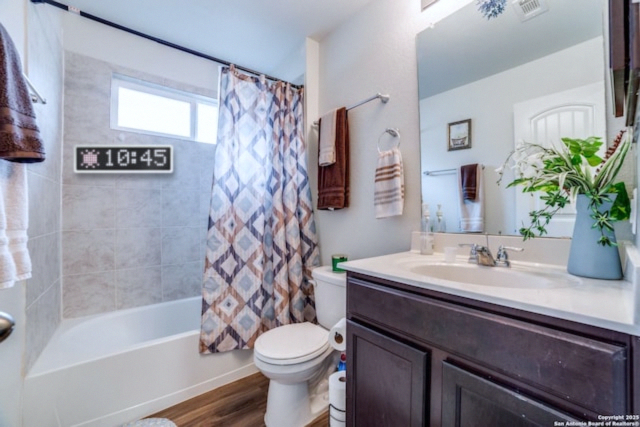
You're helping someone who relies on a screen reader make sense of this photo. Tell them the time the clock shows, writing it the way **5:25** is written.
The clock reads **10:45**
